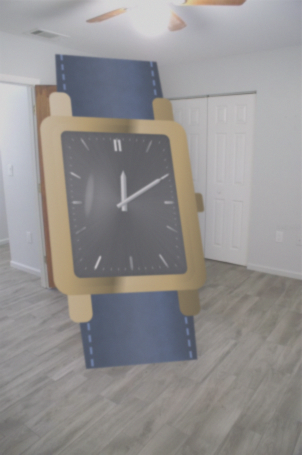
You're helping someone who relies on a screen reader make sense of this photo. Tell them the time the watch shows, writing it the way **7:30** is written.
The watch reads **12:10**
